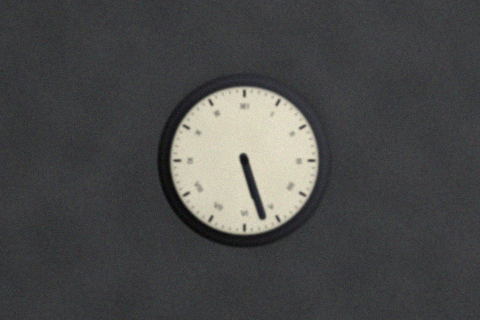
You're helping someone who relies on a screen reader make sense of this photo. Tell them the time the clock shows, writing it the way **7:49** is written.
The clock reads **5:27**
